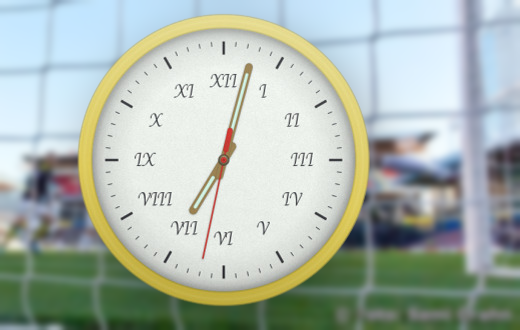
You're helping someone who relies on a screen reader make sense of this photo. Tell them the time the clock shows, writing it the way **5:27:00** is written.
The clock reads **7:02:32**
